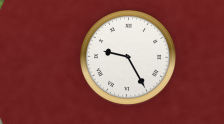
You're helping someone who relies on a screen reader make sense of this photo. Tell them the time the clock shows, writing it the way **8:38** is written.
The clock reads **9:25**
